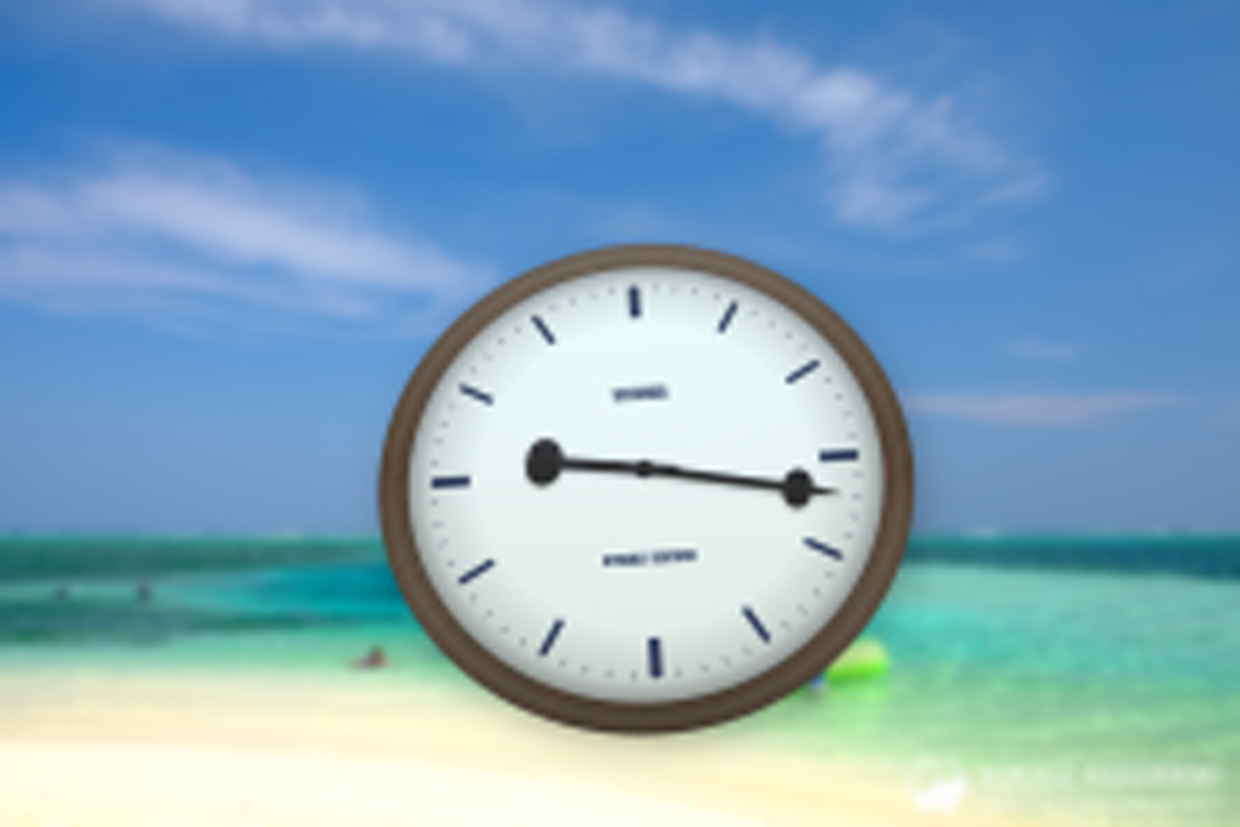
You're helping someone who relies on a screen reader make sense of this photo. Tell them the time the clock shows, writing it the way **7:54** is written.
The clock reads **9:17**
